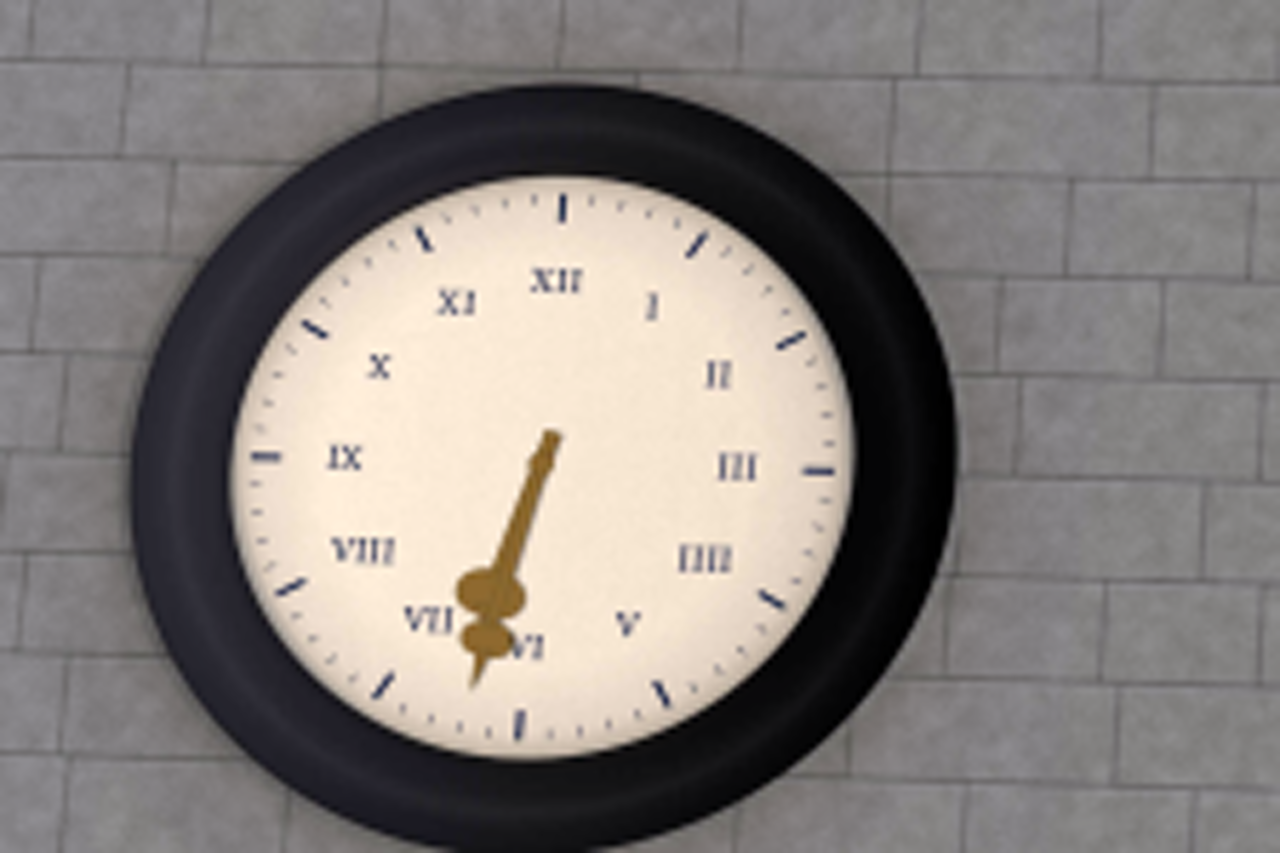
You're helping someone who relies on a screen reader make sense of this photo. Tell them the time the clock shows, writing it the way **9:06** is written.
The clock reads **6:32**
